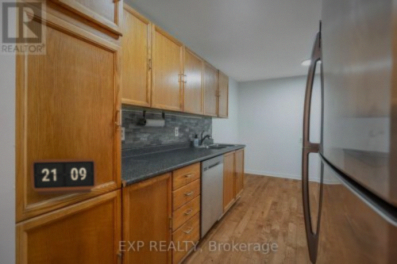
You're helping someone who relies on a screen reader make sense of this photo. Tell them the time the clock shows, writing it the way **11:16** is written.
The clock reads **21:09**
